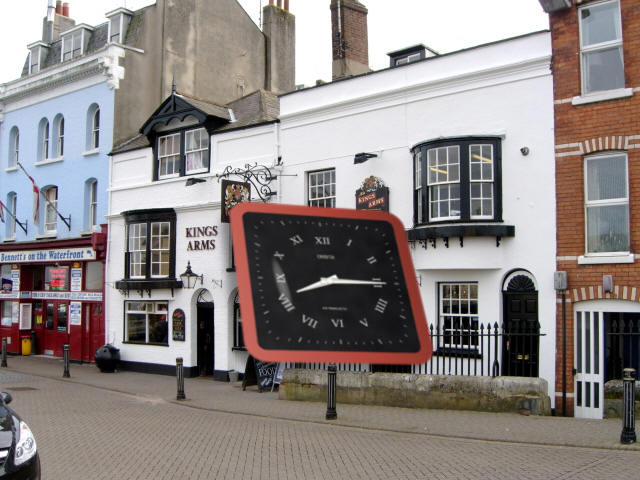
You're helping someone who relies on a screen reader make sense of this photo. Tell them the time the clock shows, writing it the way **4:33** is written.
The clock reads **8:15**
